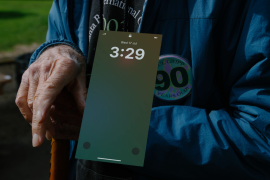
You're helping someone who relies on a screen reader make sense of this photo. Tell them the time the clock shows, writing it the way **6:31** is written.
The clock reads **3:29**
